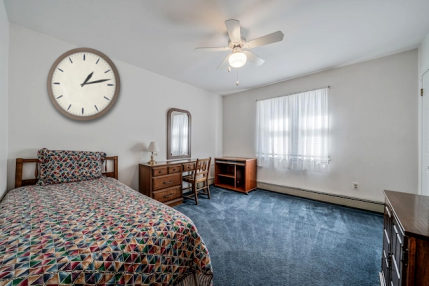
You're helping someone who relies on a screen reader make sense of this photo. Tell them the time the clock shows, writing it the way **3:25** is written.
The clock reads **1:13**
